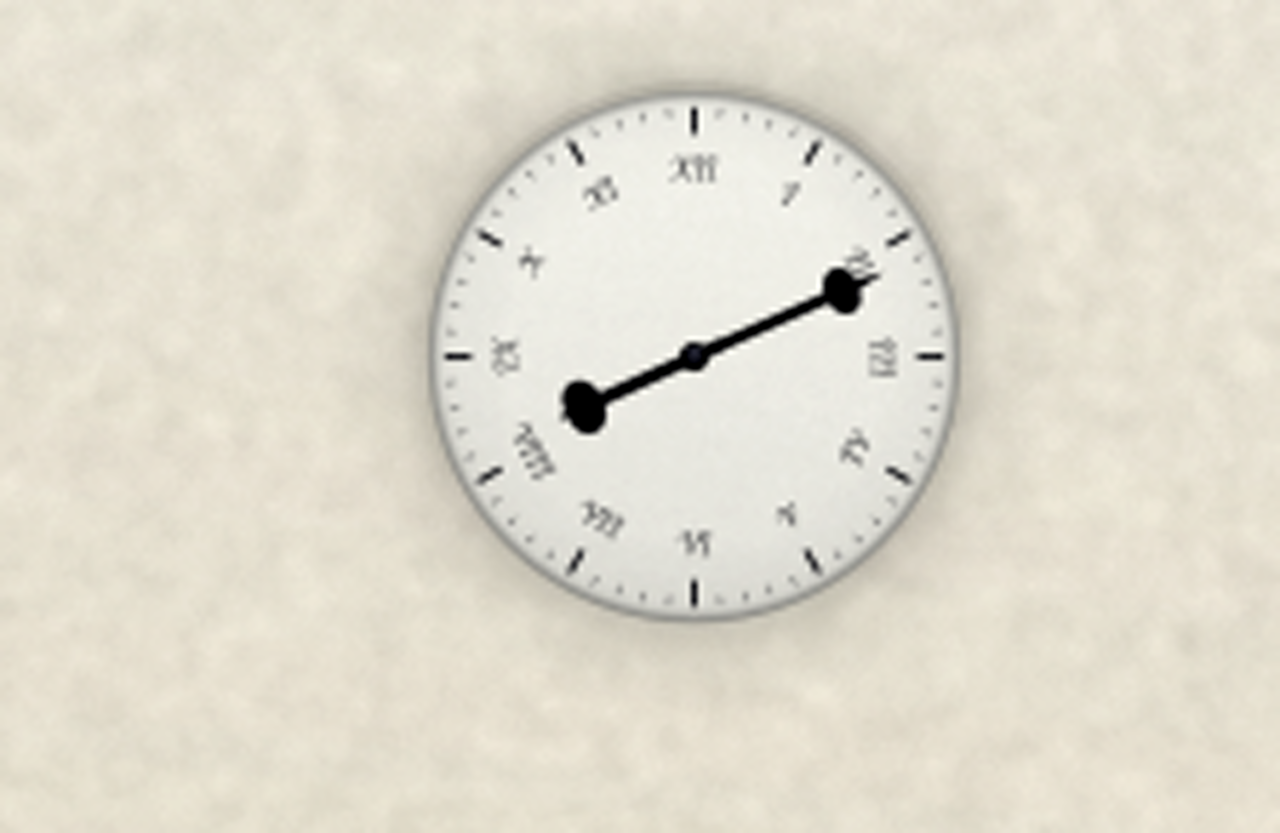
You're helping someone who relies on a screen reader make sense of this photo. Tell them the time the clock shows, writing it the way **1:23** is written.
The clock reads **8:11**
